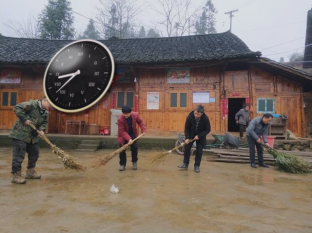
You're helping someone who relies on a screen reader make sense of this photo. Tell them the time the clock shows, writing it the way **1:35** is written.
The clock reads **8:37**
